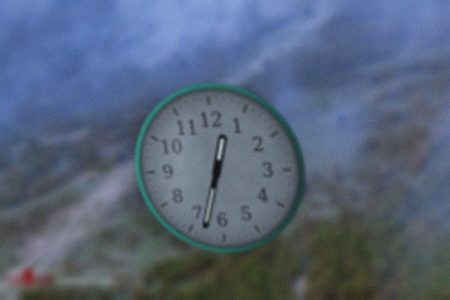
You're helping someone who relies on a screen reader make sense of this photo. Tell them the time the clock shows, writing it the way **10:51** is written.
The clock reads **12:33**
